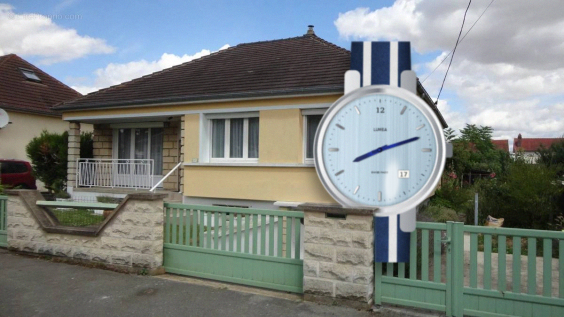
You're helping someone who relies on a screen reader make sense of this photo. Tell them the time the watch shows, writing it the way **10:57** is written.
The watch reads **8:12**
